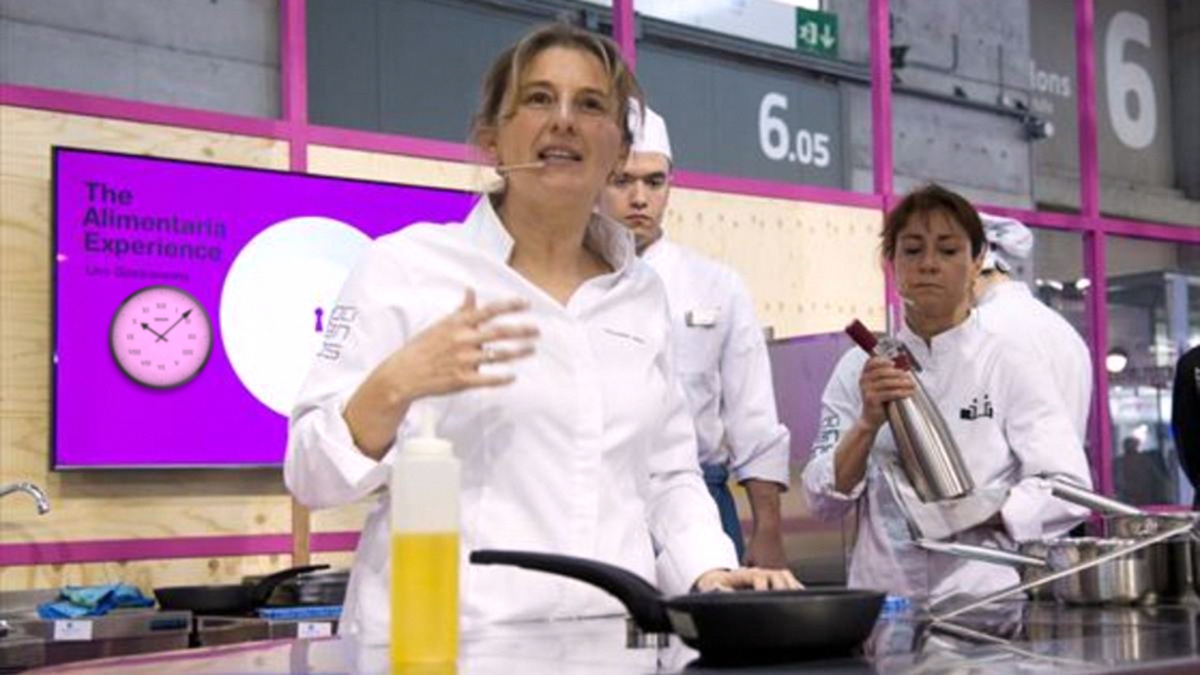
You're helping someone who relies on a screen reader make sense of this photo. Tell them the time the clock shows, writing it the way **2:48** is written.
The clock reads **10:08**
